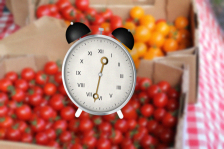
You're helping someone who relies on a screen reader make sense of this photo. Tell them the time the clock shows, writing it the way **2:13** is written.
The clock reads **12:32**
